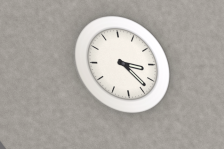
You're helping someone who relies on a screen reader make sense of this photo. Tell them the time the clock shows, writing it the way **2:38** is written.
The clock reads **3:23**
